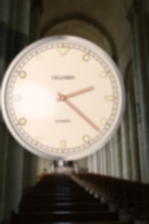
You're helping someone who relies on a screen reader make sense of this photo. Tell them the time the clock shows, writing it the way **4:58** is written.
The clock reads **2:22**
